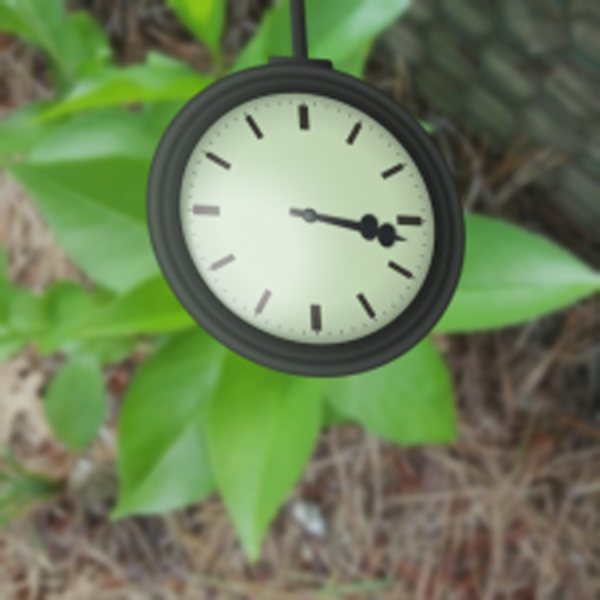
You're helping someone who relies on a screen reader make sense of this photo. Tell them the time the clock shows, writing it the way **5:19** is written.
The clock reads **3:17**
